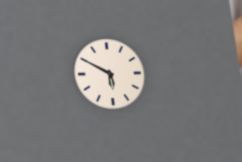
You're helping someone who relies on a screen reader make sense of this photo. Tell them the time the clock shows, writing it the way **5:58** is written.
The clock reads **5:50**
